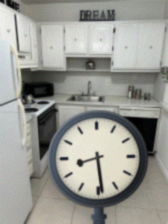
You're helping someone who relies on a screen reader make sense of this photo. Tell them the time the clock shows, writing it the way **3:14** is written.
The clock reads **8:29**
